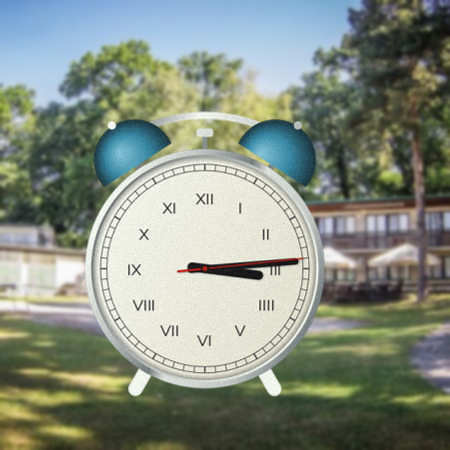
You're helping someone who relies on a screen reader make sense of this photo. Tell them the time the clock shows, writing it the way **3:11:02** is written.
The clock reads **3:14:14**
